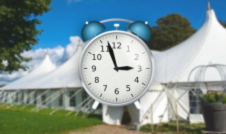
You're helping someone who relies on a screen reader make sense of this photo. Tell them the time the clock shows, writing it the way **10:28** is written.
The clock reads **2:57**
